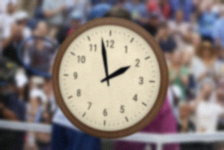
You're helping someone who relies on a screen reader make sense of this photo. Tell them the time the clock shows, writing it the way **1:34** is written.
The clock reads **1:58**
